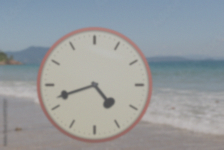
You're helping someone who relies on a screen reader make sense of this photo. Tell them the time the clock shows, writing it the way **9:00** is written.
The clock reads **4:42**
